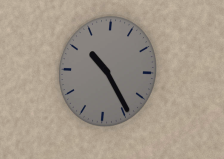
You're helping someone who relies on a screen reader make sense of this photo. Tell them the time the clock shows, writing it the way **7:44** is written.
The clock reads **10:24**
